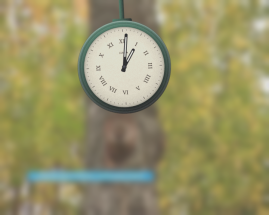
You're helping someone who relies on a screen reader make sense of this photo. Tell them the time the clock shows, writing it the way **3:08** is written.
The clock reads **1:01**
